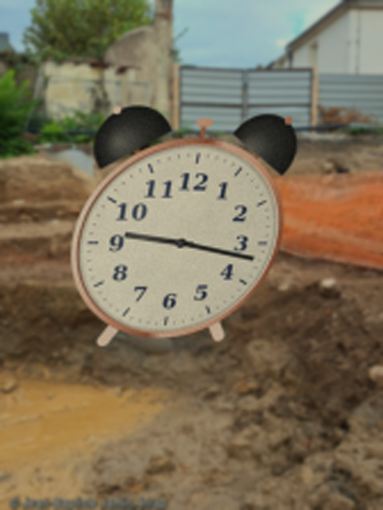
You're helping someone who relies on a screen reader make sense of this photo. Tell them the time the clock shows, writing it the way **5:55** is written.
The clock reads **9:17**
